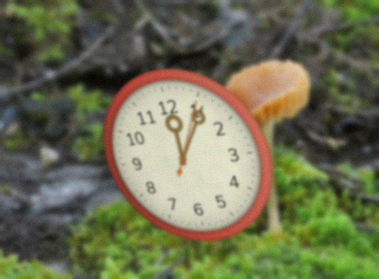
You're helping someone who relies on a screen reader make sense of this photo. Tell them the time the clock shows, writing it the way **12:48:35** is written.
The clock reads **12:06:05**
